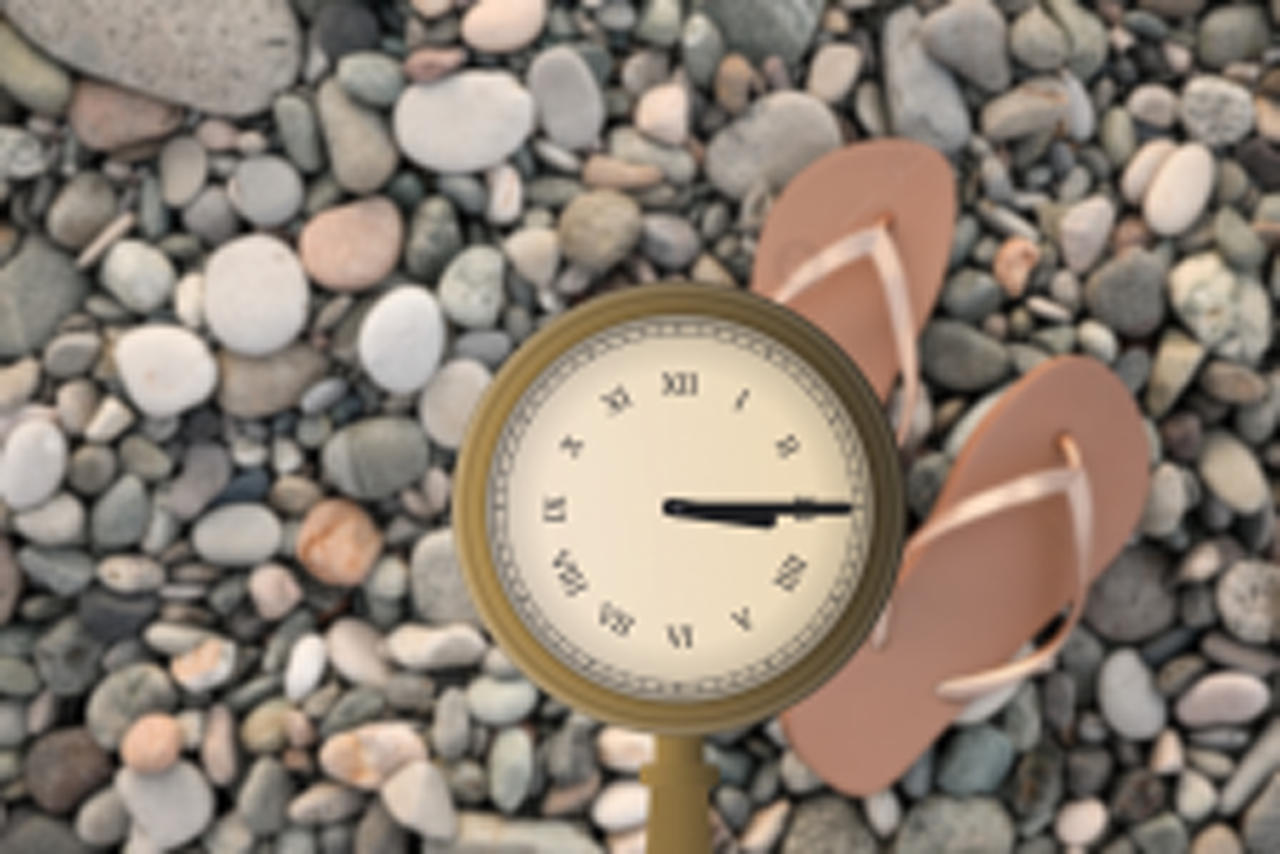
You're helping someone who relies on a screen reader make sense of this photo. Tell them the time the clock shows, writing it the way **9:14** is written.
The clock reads **3:15**
